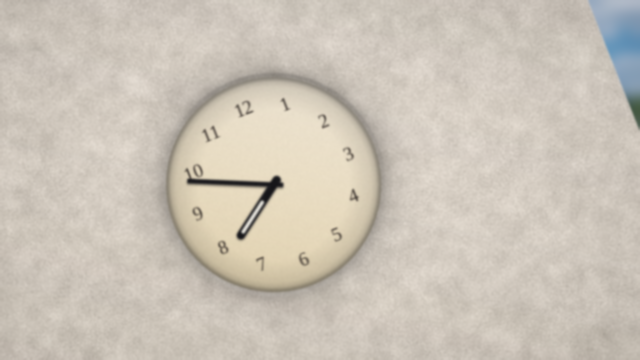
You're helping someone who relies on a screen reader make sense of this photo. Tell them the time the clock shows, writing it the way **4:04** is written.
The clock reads **7:49**
